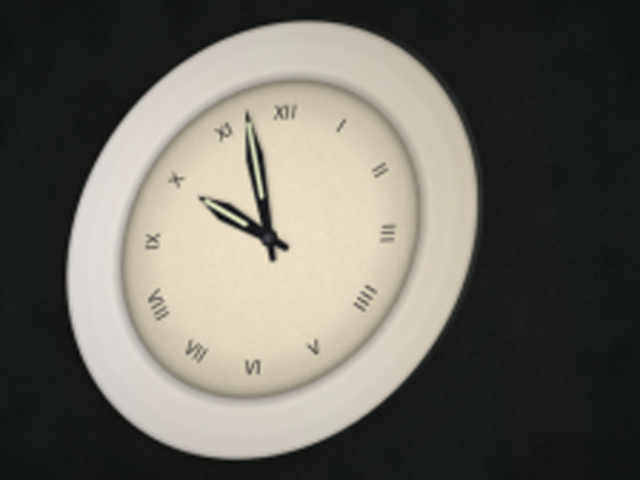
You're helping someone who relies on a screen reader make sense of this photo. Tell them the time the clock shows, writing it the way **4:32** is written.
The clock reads **9:57**
